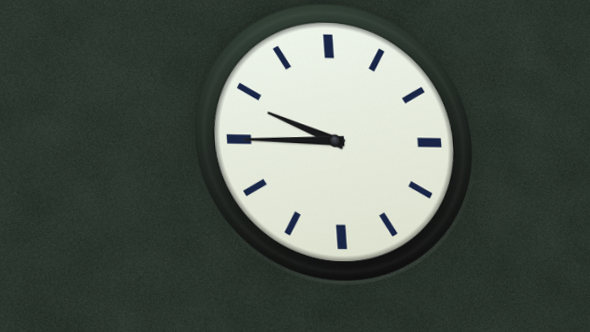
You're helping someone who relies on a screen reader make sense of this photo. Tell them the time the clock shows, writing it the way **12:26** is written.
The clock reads **9:45**
